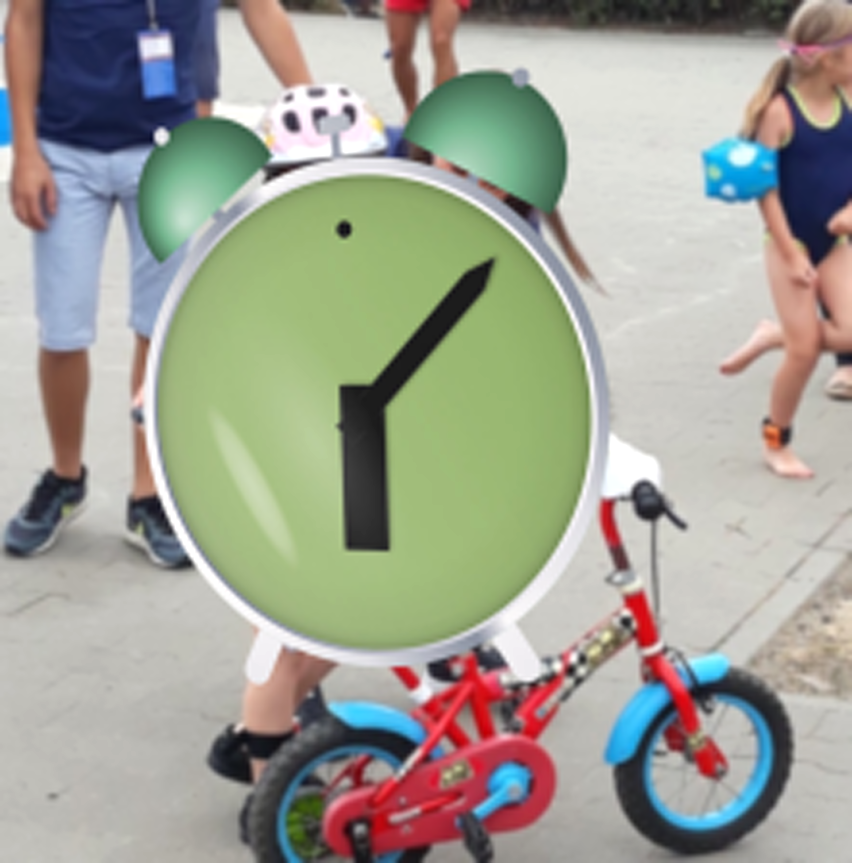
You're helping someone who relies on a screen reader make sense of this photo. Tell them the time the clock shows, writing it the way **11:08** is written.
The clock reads **6:08**
